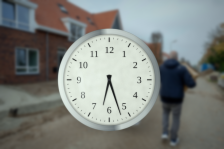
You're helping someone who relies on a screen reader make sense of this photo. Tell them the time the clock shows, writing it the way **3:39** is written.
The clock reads **6:27**
